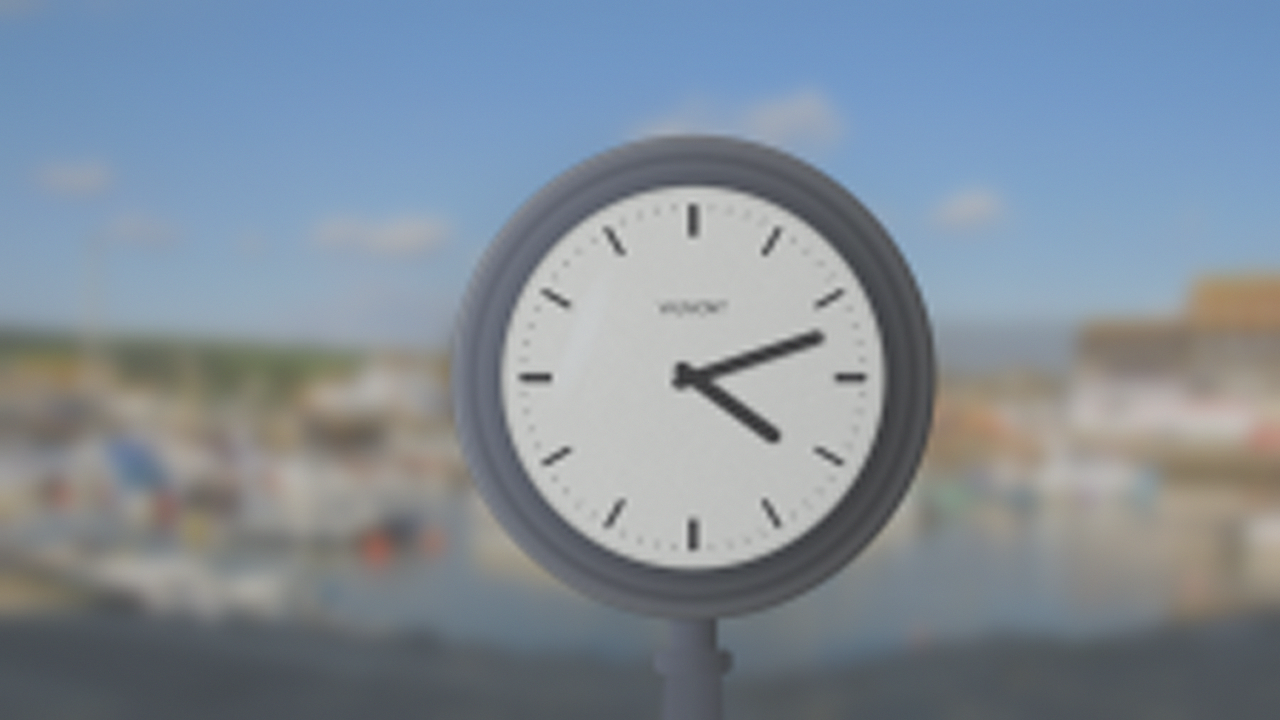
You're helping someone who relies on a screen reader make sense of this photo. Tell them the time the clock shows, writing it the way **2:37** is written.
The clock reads **4:12**
